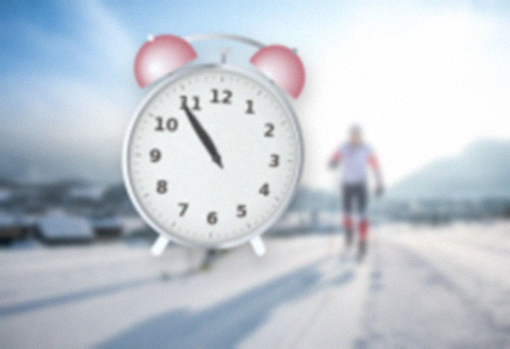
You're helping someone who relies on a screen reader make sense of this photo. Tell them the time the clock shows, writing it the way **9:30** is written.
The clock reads **10:54**
